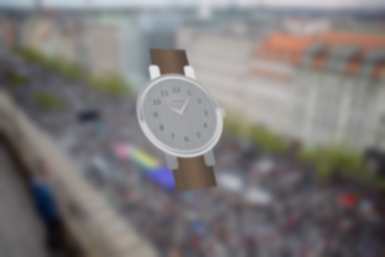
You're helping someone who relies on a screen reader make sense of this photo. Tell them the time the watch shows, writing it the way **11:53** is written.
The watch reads **10:06**
